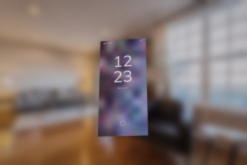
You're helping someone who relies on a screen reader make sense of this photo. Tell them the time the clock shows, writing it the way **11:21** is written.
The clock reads **12:23**
